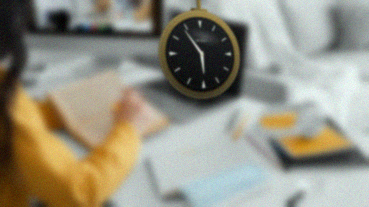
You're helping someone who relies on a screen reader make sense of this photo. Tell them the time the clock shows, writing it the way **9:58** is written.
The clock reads **5:54**
